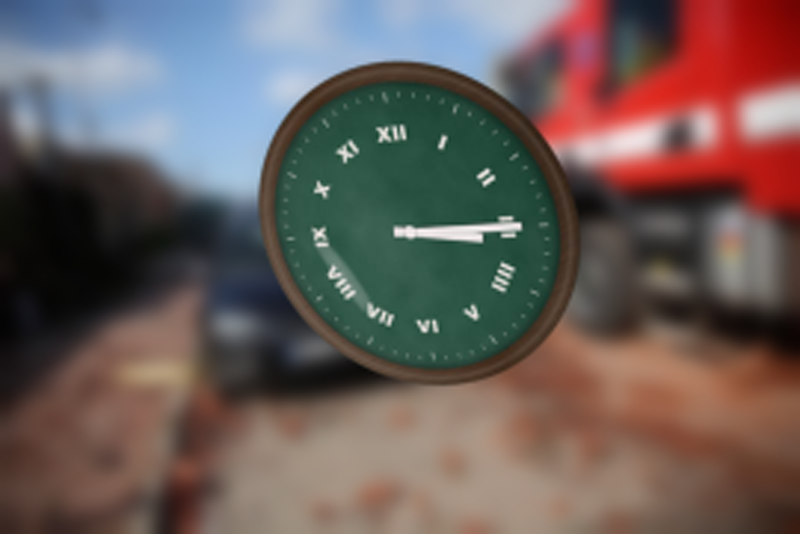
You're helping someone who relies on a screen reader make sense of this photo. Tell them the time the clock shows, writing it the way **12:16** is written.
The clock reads **3:15**
